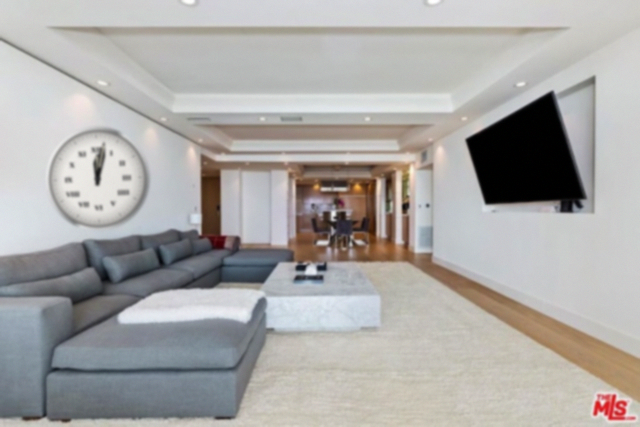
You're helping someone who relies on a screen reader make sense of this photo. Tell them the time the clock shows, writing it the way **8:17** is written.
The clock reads **12:02**
